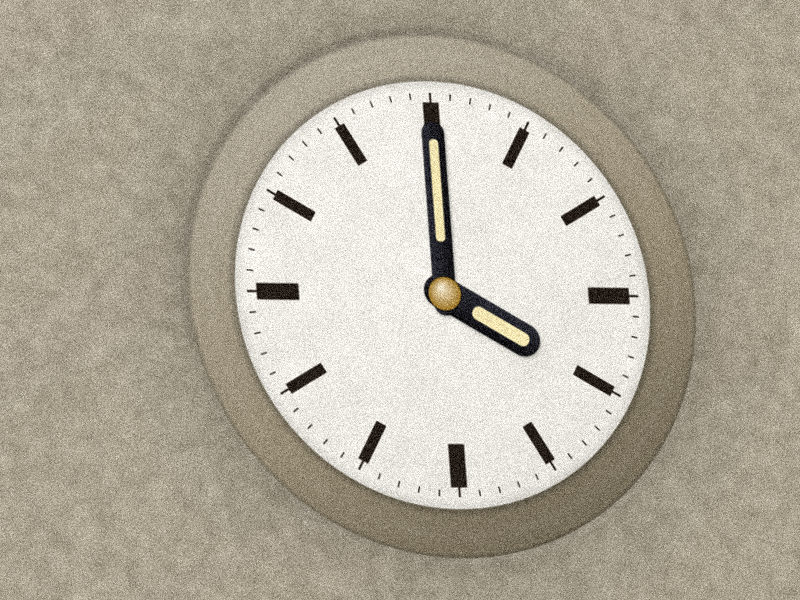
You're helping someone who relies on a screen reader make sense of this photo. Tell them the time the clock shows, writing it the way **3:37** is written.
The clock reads **4:00**
